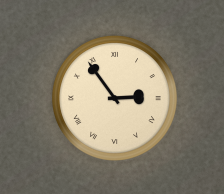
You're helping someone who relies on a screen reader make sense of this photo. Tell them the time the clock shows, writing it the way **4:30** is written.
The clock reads **2:54**
